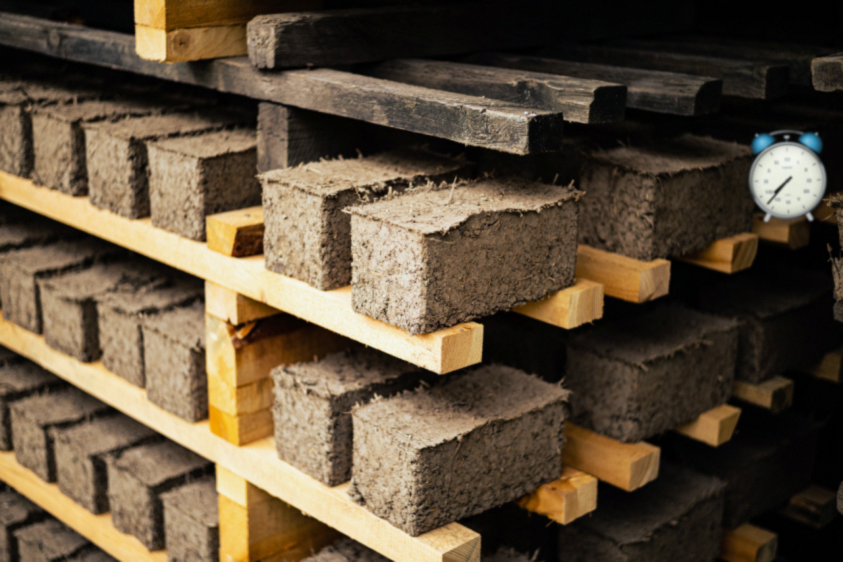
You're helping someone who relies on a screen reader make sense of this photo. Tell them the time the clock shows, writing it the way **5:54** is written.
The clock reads **7:37**
